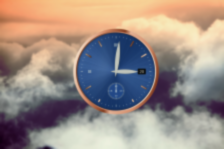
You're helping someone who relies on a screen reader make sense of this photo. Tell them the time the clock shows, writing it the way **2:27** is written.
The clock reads **3:01**
